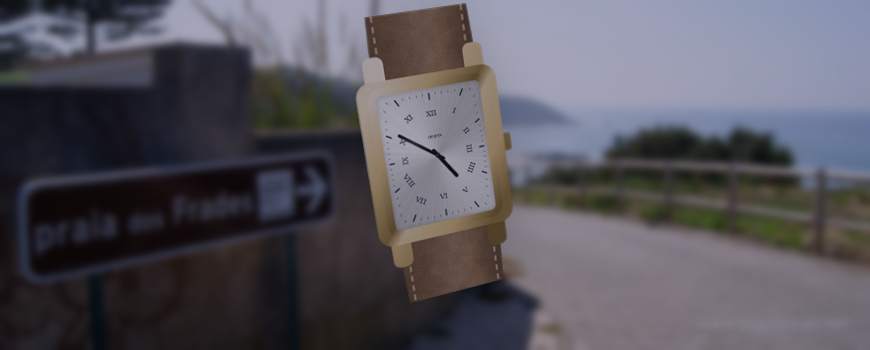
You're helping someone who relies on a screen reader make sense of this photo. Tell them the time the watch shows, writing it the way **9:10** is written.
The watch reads **4:51**
